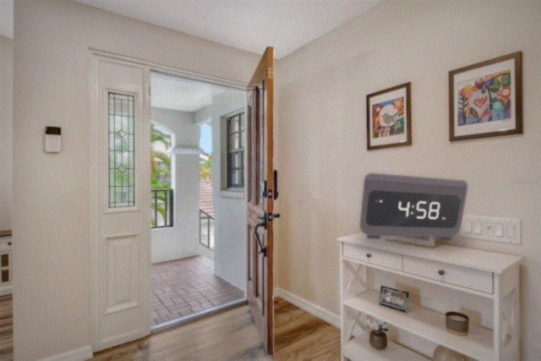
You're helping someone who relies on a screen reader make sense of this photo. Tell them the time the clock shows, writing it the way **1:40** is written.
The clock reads **4:58**
